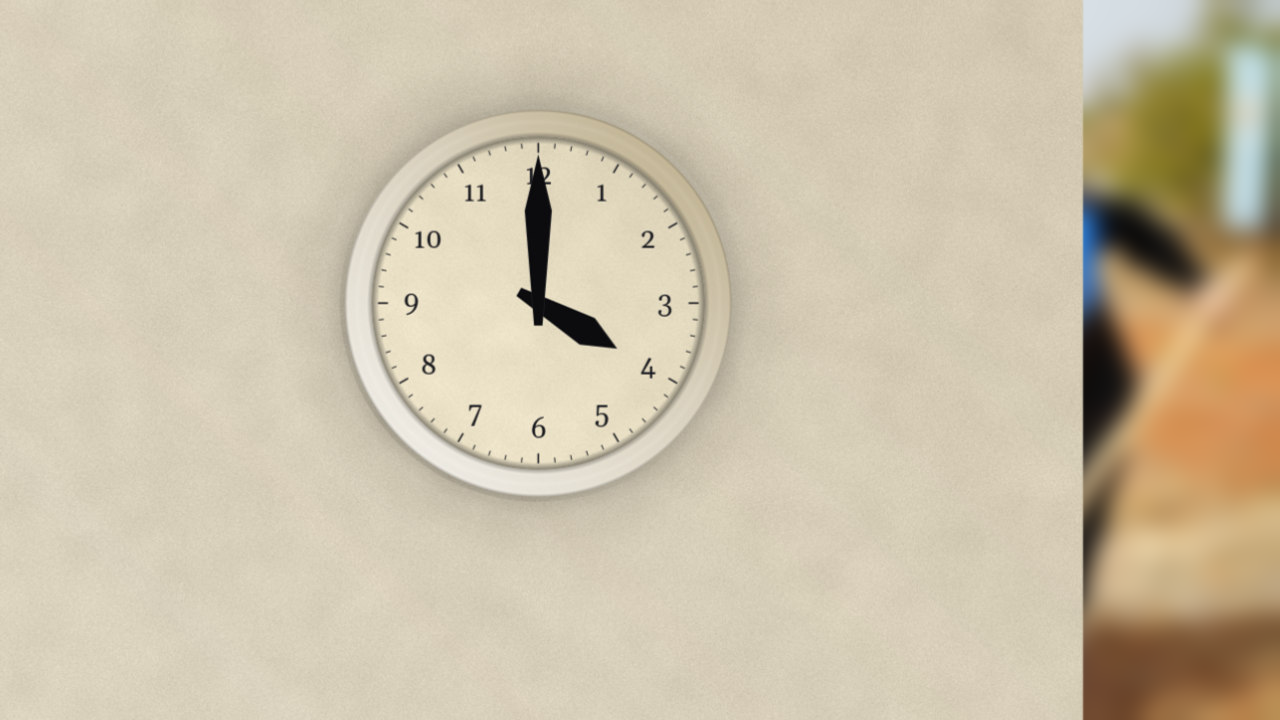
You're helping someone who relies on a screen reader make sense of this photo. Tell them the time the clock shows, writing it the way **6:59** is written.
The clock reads **4:00**
